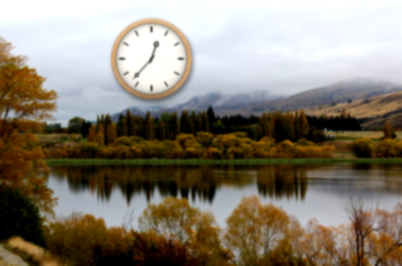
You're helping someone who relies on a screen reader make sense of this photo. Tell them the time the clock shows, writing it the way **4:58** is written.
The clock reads **12:37**
